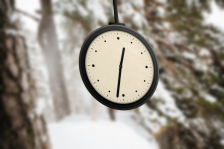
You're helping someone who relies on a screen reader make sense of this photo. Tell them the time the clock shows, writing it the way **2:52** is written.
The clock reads **12:32**
